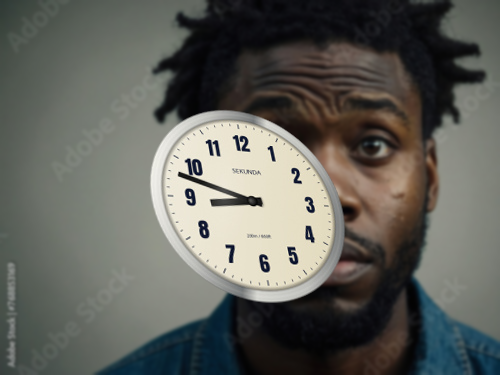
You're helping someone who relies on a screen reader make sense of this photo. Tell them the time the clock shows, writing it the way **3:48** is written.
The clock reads **8:48**
